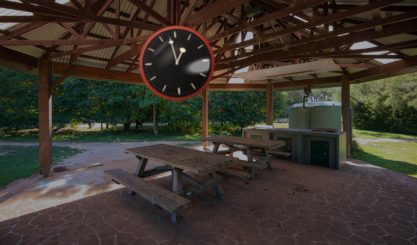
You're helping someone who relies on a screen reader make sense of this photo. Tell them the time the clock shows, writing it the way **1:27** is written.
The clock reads **12:58**
